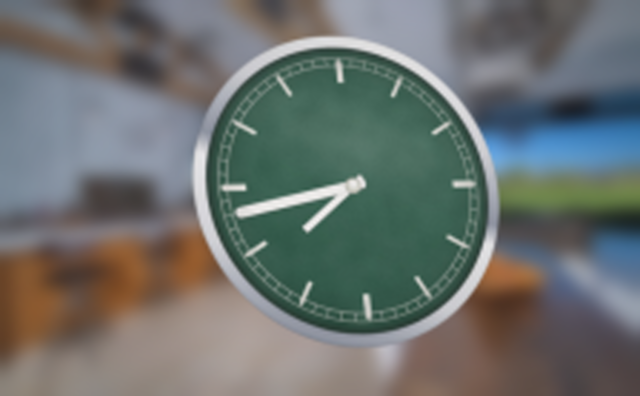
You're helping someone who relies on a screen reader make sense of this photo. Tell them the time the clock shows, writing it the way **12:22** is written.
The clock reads **7:43**
